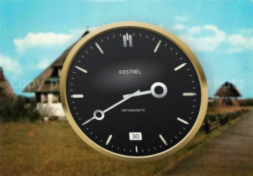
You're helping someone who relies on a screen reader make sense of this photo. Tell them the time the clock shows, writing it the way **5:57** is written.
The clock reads **2:40**
